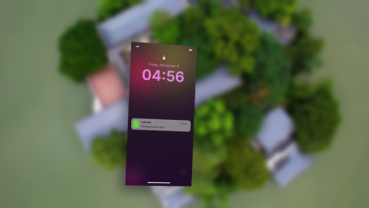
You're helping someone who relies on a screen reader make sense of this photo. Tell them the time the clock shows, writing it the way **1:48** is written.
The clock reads **4:56**
